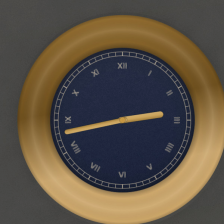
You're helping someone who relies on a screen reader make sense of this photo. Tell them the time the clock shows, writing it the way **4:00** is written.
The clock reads **2:43**
